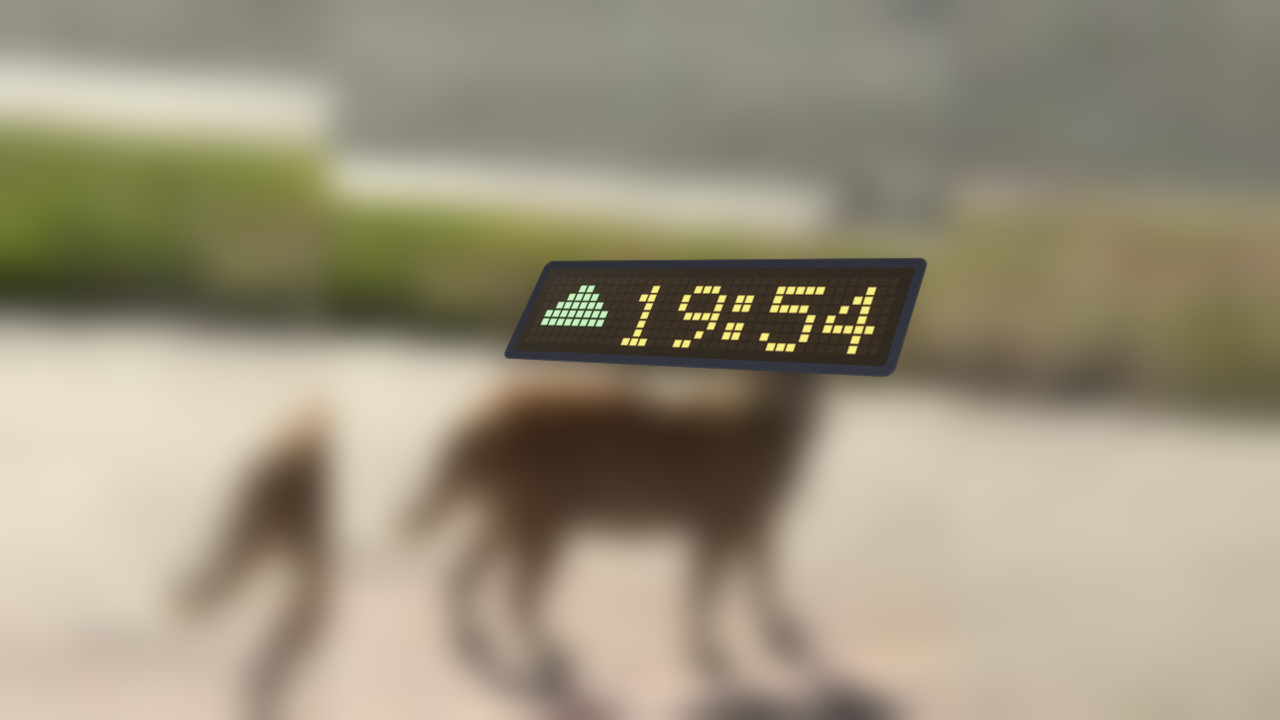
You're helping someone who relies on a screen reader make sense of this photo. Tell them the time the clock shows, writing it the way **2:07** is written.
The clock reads **19:54**
